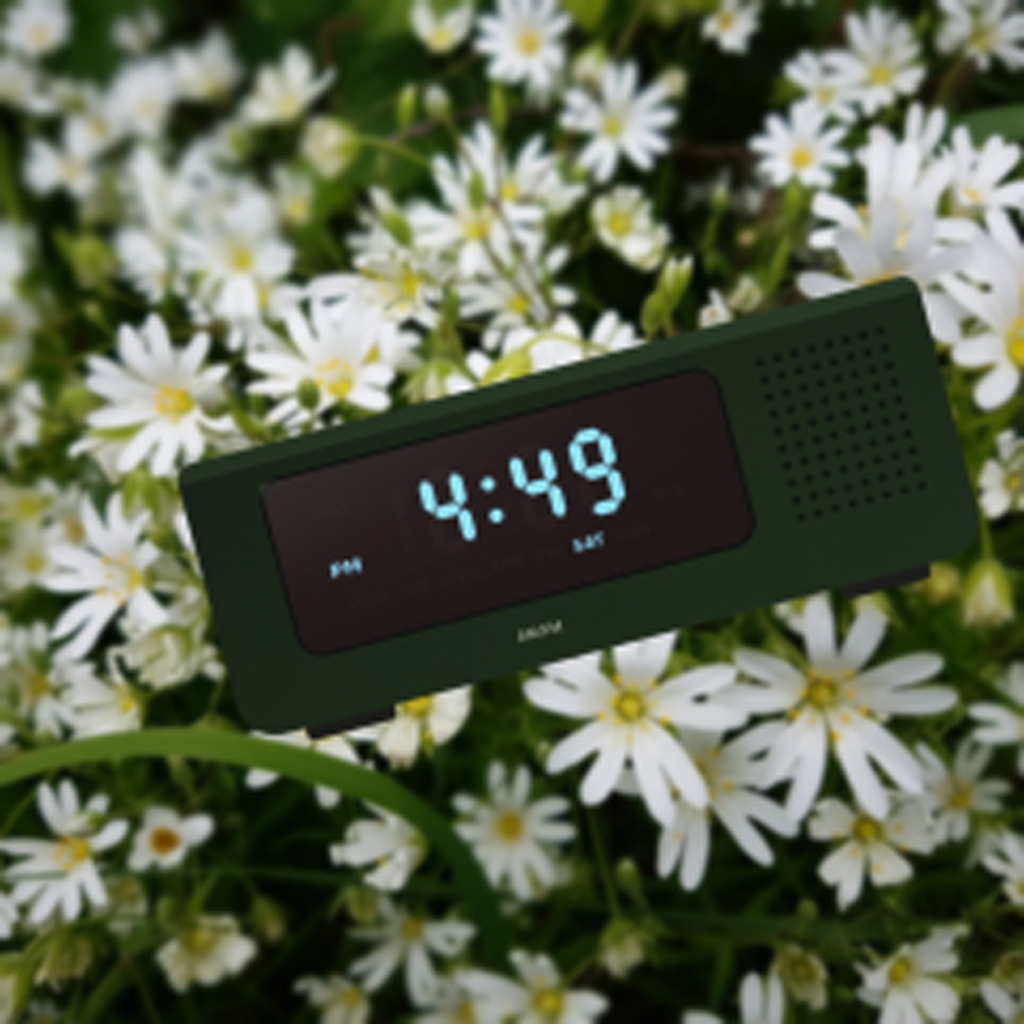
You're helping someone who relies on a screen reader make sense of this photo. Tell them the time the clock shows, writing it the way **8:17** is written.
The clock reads **4:49**
